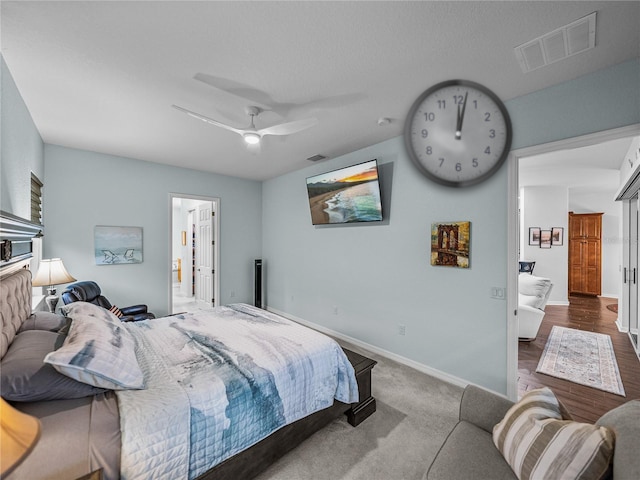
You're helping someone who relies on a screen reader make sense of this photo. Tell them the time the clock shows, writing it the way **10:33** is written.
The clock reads **12:02**
